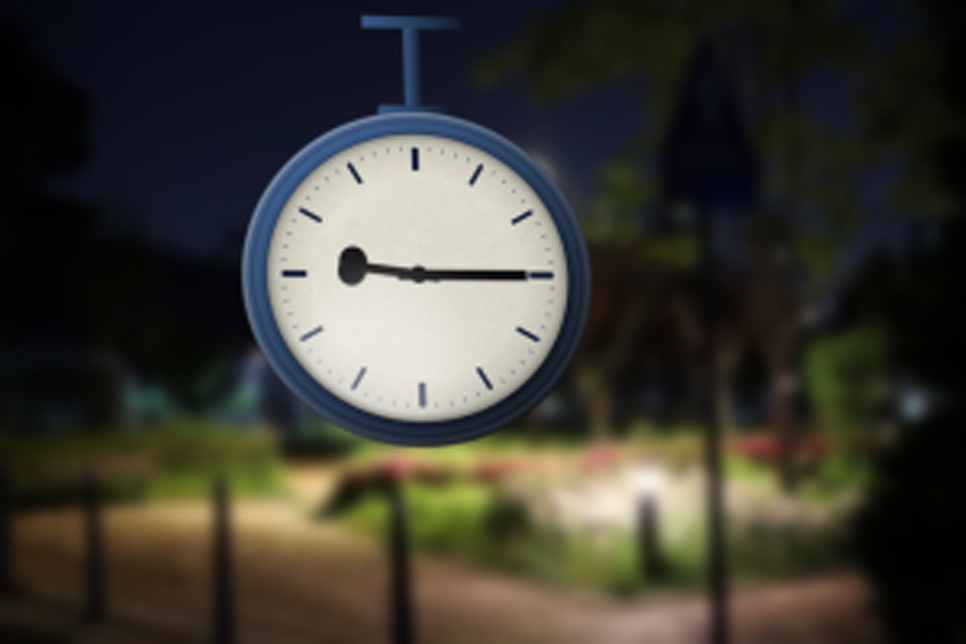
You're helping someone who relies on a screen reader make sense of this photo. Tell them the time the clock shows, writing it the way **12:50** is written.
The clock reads **9:15**
